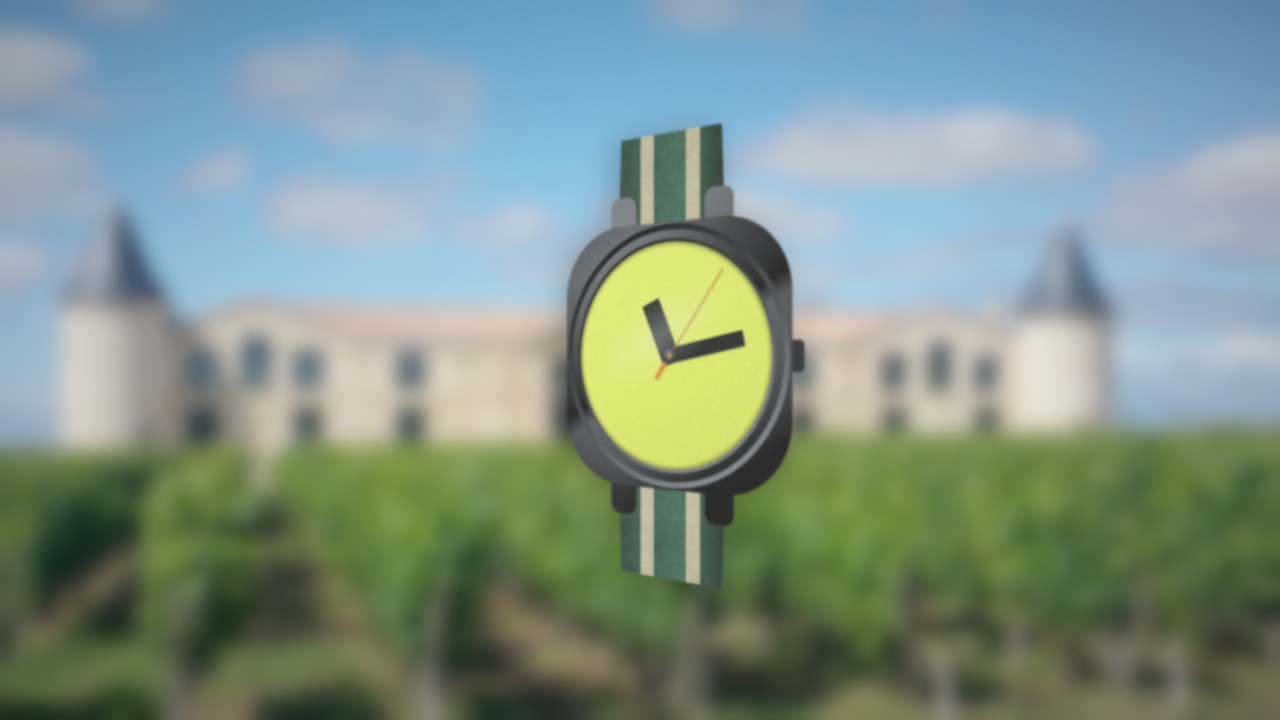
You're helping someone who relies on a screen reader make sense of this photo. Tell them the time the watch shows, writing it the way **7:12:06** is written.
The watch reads **11:13:06**
